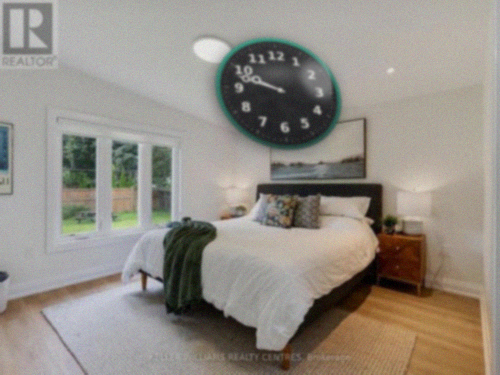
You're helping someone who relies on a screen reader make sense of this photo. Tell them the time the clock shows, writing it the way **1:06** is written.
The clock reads **9:48**
